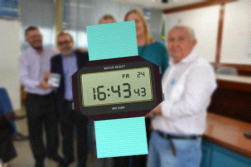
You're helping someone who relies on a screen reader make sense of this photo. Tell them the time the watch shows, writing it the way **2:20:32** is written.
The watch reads **16:43:43**
